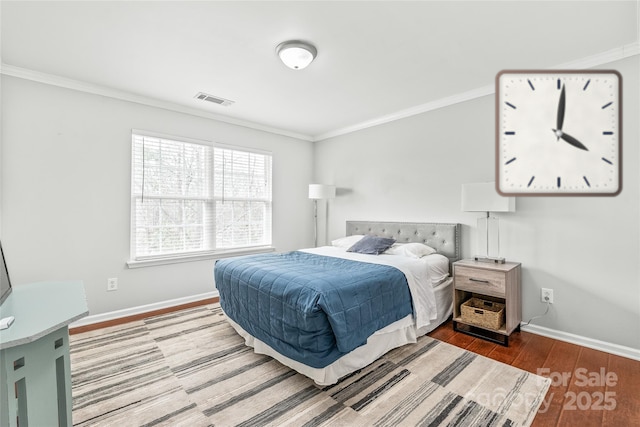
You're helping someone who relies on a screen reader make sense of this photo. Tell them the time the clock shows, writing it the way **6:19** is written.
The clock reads **4:01**
